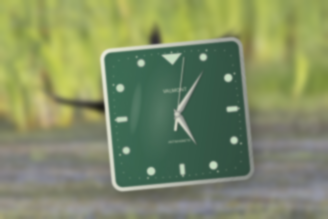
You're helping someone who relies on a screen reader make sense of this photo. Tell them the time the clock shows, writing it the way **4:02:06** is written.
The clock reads **5:06:02**
